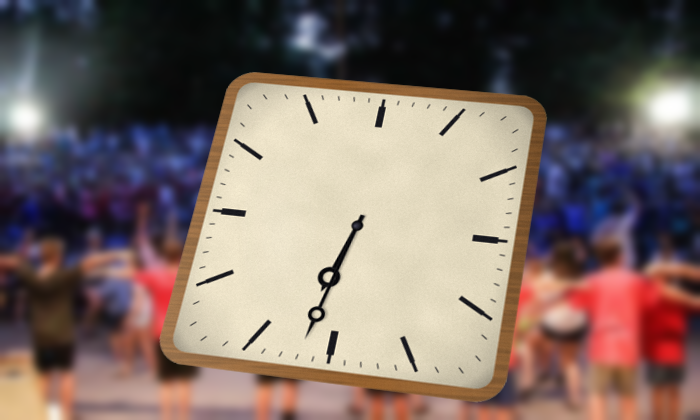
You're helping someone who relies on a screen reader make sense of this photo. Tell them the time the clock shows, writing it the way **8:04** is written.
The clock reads **6:32**
